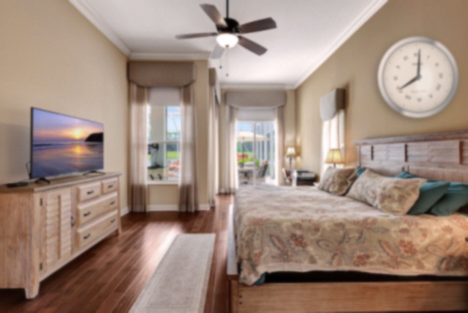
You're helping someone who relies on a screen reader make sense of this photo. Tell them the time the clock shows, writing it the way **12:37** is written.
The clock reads **8:01**
